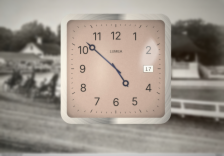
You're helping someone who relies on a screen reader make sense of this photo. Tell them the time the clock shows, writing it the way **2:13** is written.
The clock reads **4:52**
